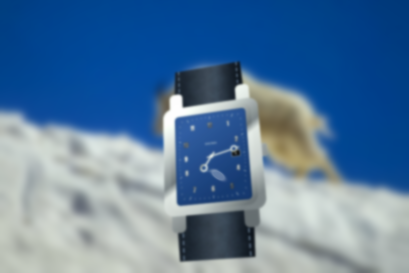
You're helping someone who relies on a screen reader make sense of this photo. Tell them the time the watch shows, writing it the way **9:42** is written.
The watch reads **7:13**
